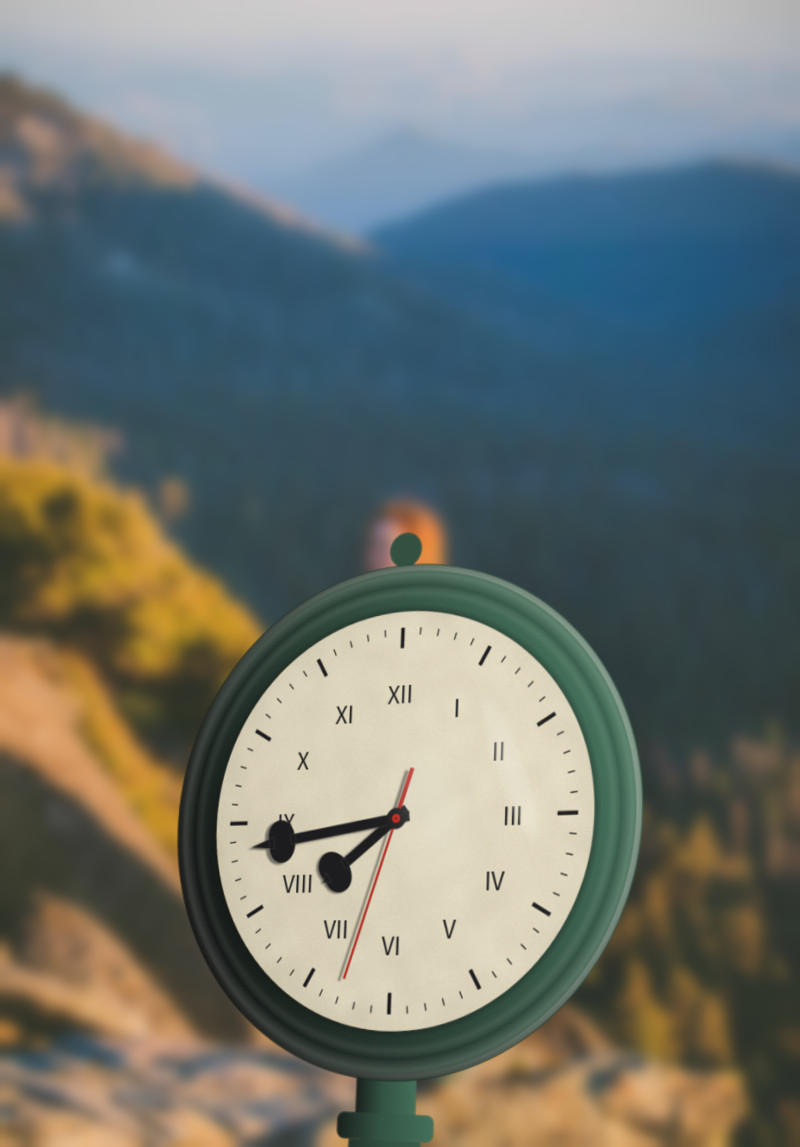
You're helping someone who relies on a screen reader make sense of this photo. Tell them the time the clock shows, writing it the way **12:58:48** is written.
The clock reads **7:43:33**
